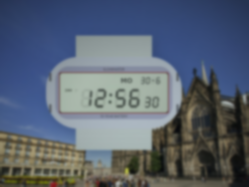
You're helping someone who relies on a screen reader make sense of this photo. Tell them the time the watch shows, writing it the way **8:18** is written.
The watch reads **12:56**
